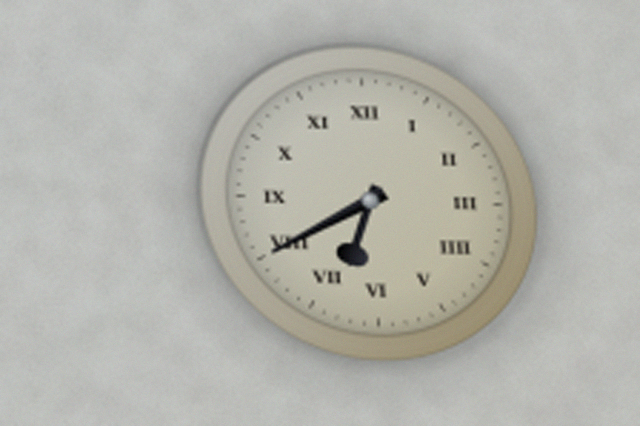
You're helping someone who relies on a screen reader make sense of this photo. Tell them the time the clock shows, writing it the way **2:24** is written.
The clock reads **6:40**
